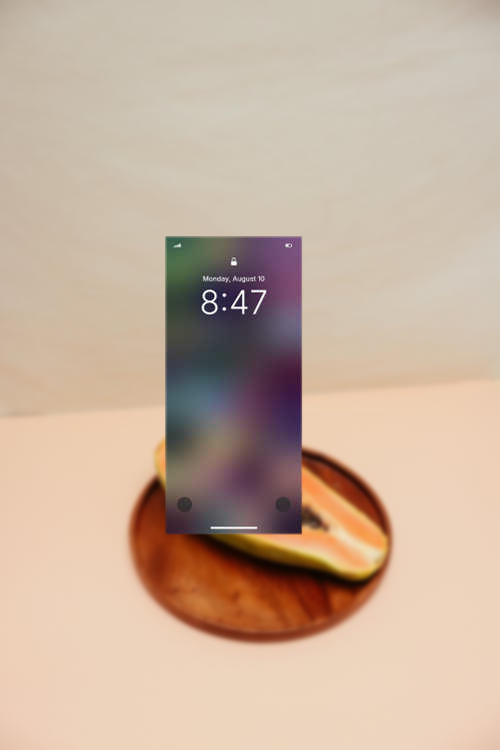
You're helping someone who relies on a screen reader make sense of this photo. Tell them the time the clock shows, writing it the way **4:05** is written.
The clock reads **8:47**
